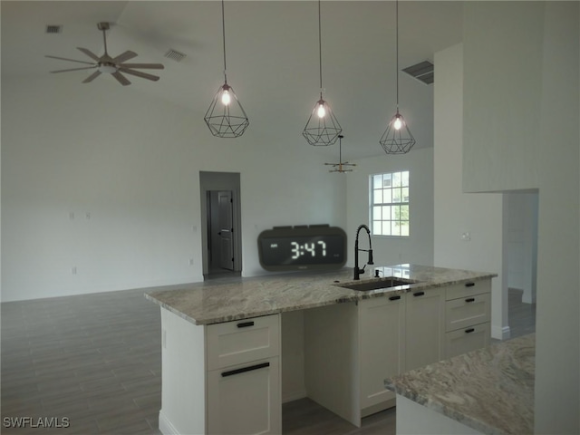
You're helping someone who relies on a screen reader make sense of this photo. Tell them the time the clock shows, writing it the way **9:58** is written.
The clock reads **3:47**
